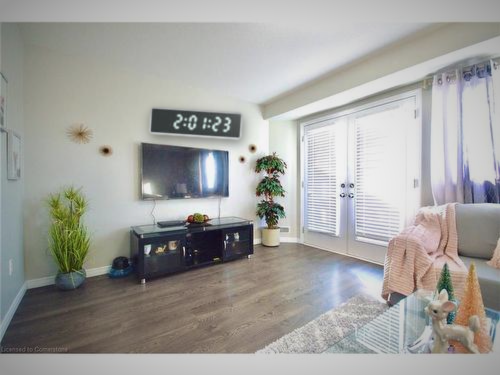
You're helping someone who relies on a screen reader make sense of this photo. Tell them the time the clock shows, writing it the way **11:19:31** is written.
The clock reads **2:01:23**
